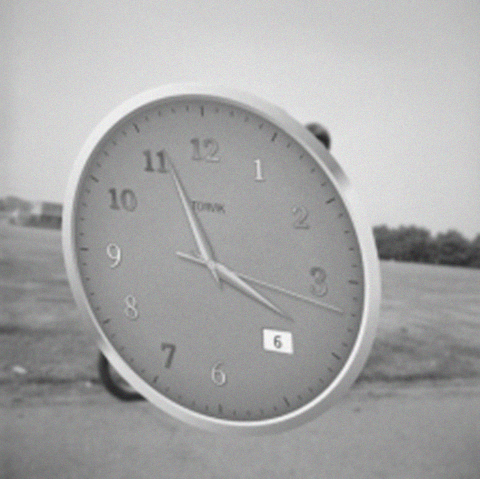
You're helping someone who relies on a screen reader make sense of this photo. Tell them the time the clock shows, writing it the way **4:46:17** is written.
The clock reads **3:56:17**
